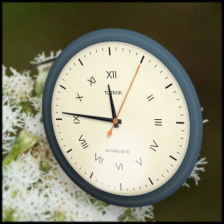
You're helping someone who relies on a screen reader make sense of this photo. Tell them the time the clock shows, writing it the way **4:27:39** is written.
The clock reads **11:46:05**
